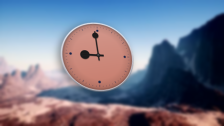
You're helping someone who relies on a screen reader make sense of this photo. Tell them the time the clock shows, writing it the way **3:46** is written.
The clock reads **8:59**
